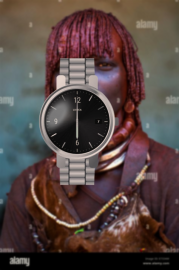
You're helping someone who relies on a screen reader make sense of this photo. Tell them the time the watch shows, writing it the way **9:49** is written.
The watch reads **6:00**
